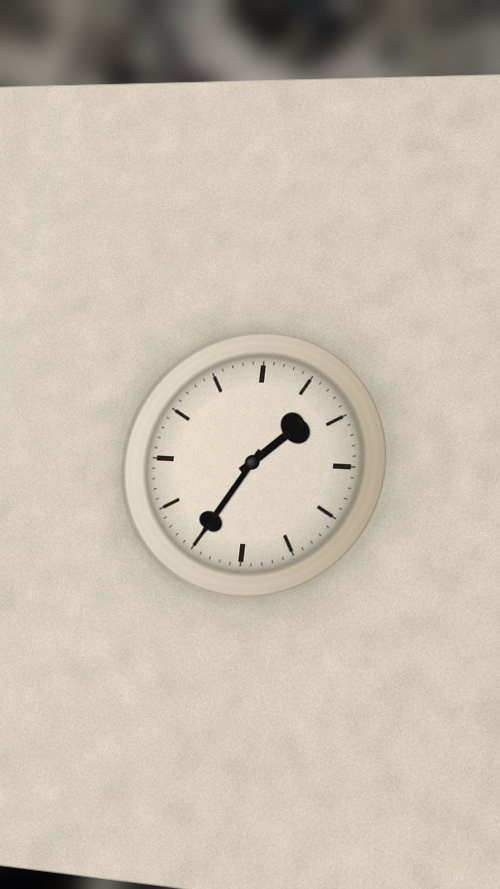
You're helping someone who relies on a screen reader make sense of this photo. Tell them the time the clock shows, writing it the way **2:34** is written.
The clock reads **1:35**
